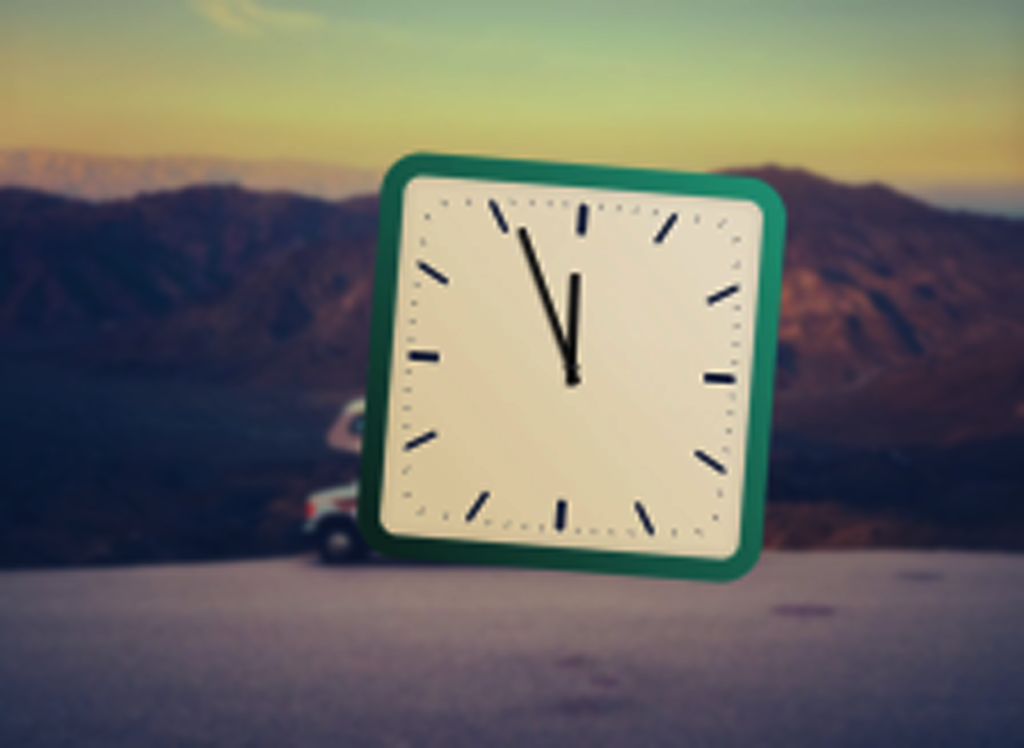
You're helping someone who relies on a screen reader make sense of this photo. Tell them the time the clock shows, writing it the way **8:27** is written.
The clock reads **11:56**
